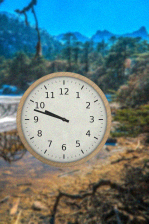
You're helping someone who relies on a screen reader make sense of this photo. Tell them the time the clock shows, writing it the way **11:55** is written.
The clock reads **9:48**
